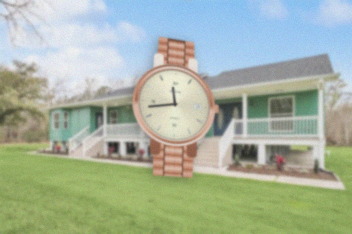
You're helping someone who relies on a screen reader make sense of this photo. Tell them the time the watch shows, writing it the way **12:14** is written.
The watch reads **11:43**
